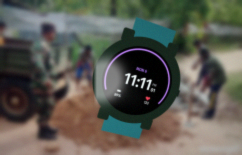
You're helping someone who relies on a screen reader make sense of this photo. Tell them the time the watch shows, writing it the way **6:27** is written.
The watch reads **11:11**
